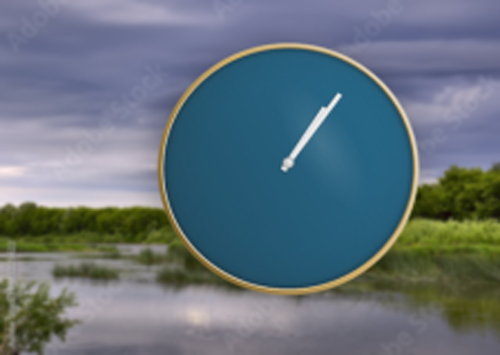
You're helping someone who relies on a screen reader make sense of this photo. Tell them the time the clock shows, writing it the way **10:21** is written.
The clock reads **1:06**
